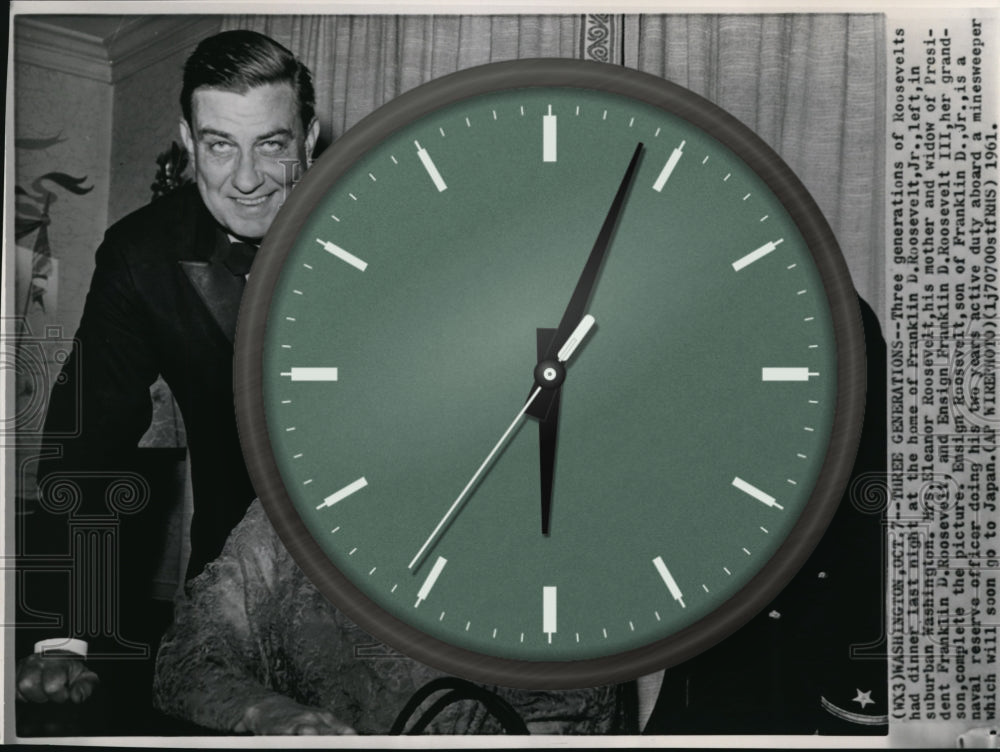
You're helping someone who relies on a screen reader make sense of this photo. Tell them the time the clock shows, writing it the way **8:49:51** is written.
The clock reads **6:03:36**
